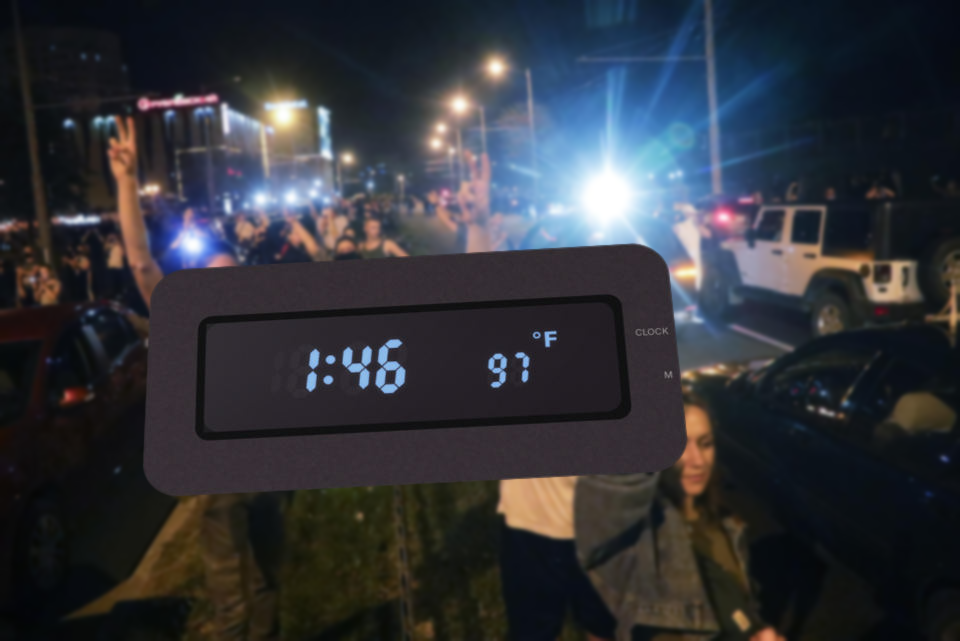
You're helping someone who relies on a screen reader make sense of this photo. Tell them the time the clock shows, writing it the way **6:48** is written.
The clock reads **1:46**
